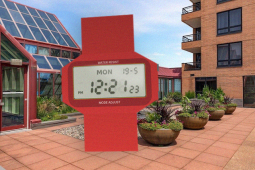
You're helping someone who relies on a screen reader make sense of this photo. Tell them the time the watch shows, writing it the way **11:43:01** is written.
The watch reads **12:21:23**
